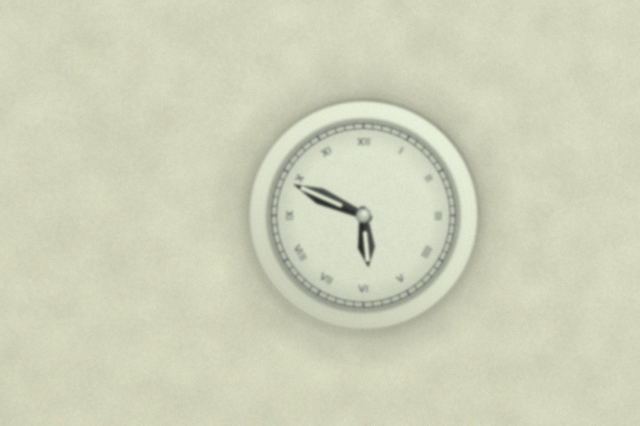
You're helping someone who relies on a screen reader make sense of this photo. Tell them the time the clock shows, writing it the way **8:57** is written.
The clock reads **5:49**
